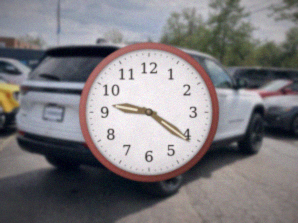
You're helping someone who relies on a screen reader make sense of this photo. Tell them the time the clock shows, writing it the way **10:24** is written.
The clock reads **9:21**
